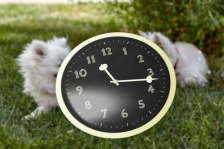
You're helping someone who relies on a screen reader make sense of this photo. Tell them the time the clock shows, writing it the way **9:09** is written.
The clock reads **11:17**
